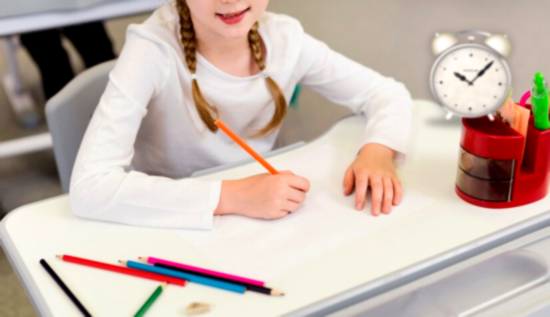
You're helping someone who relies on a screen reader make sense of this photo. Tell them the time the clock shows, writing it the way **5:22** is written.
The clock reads **10:07**
